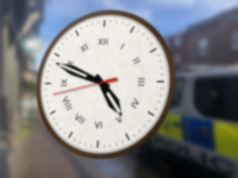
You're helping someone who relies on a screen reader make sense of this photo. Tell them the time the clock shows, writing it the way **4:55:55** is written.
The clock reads **4:48:43**
